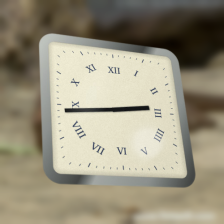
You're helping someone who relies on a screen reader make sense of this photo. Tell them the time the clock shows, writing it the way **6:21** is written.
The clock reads **2:44**
